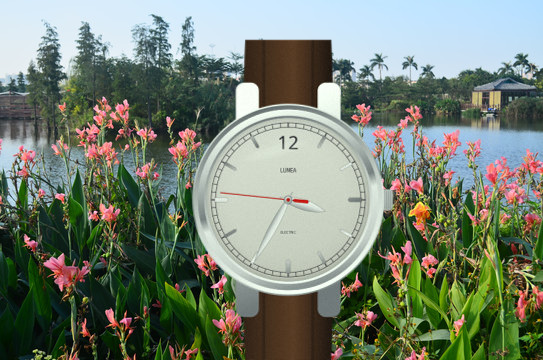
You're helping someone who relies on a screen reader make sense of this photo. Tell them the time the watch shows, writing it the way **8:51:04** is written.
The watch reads **3:34:46**
